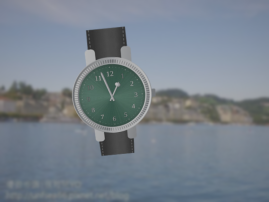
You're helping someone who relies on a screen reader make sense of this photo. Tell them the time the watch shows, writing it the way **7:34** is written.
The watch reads **12:57**
